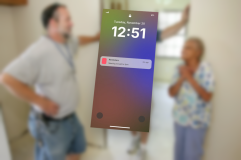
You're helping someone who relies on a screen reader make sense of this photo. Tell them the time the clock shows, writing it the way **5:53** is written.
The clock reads **12:51**
